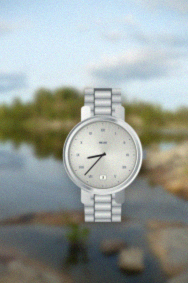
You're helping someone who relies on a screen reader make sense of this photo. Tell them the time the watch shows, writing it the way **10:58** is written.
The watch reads **8:37**
